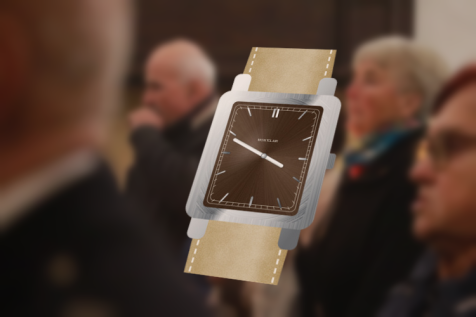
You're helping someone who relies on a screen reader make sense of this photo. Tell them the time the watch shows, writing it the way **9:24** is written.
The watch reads **3:49**
